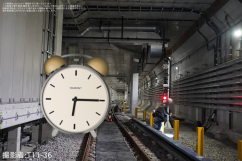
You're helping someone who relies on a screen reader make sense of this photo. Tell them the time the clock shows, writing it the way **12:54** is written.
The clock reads **6:15**
